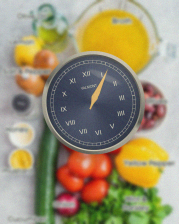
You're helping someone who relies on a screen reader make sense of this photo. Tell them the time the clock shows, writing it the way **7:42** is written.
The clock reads **1:06**
